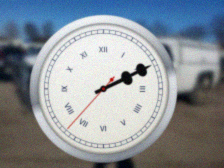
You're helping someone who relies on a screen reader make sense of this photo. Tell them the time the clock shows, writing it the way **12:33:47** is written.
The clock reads **2:10:37**
